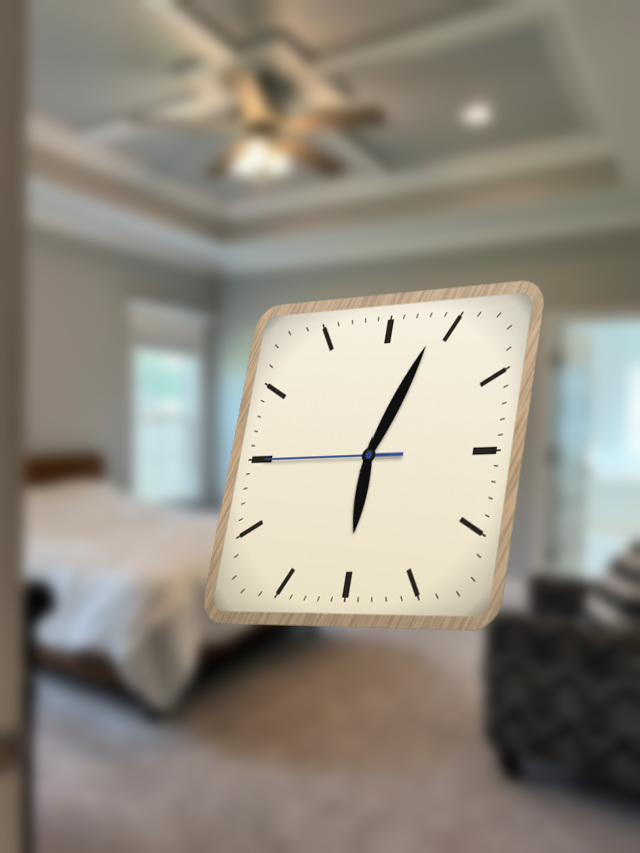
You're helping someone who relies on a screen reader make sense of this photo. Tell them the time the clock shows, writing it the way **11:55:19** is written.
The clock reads **6:03:45**
